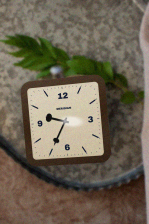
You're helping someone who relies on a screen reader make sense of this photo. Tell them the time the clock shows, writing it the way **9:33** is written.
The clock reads **9:35**
